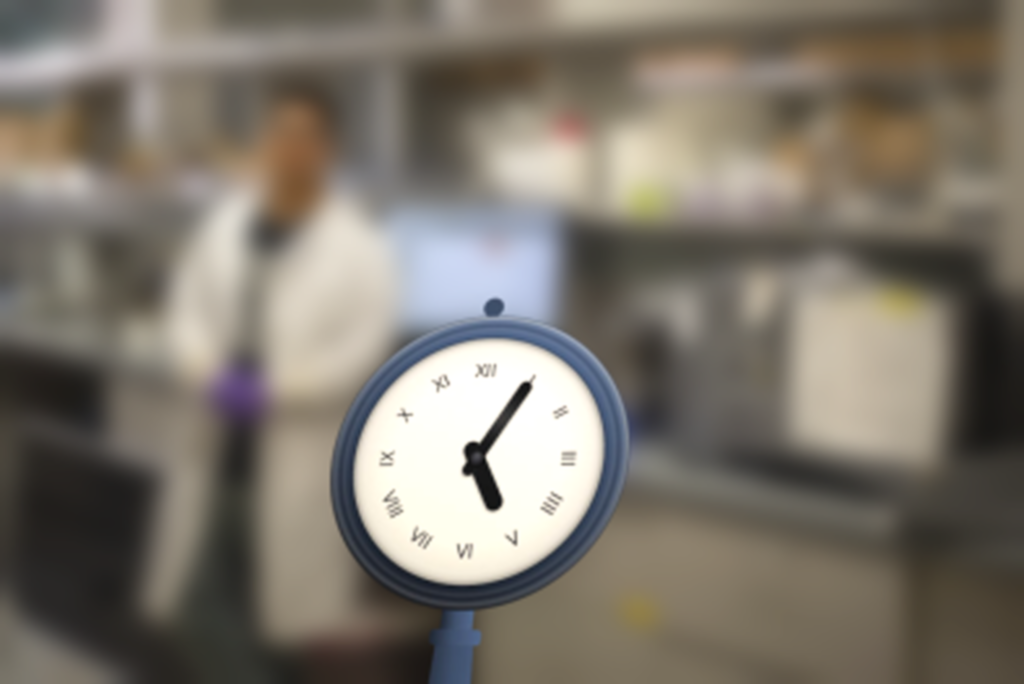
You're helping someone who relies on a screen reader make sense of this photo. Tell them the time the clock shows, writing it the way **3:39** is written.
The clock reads **5:05**
